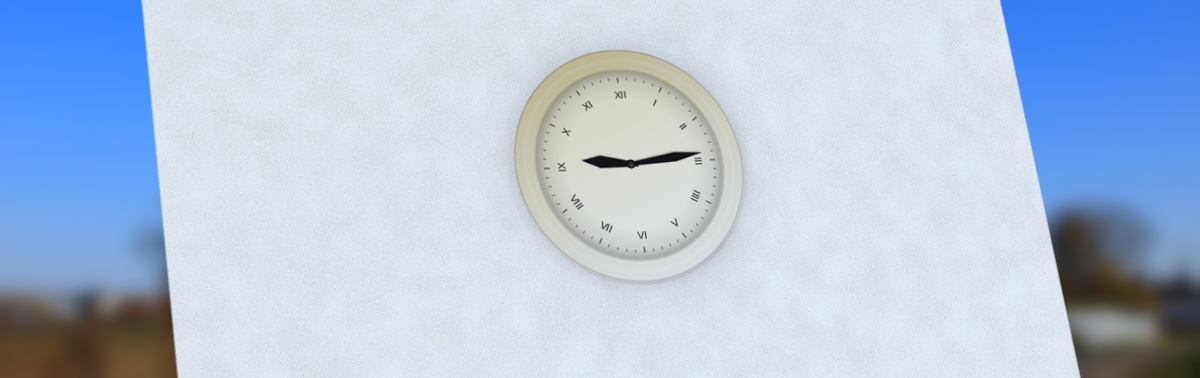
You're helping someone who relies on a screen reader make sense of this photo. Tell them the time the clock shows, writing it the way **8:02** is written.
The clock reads **9:14**
